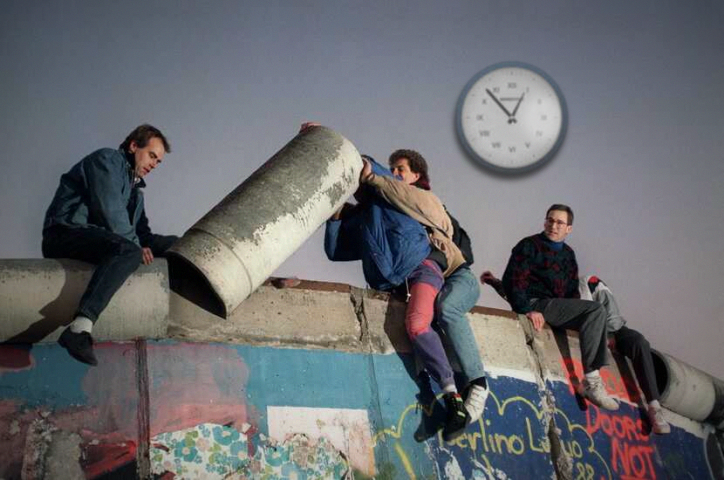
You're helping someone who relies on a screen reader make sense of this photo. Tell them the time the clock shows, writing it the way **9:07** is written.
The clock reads **12:53**
